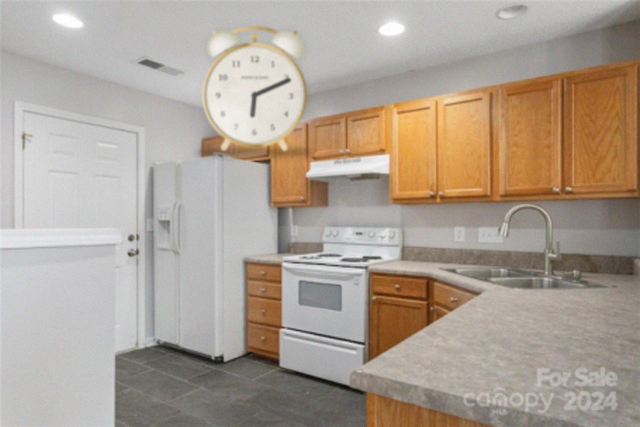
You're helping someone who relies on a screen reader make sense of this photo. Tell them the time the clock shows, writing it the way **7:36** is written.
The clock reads **6:11**
